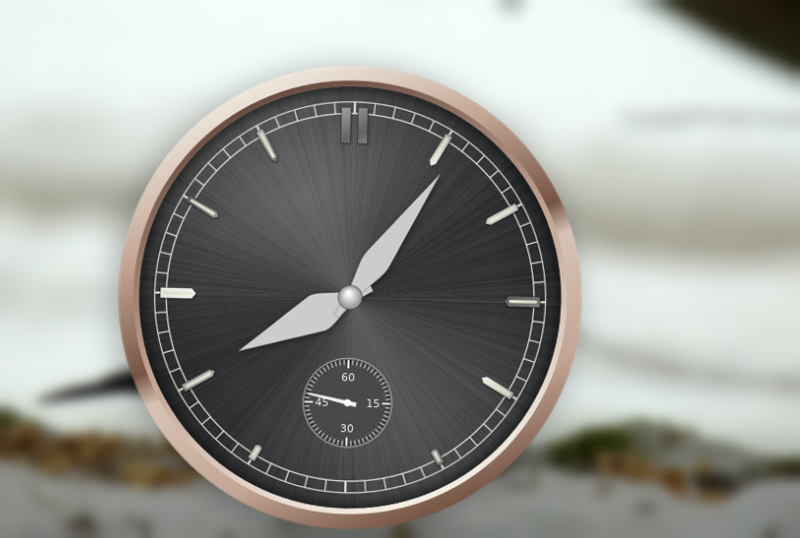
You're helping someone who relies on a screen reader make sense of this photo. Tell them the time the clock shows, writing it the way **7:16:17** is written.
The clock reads **8:05:47**
